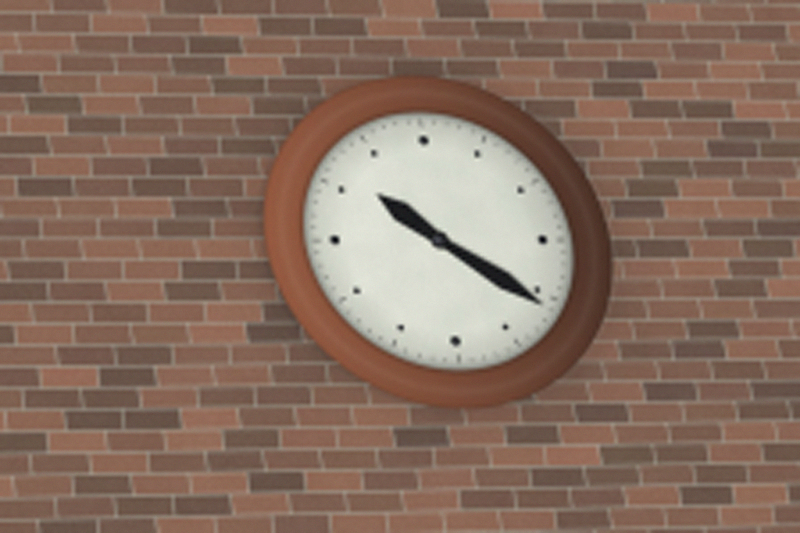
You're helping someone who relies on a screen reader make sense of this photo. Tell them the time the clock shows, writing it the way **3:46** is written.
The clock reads **10:21**
